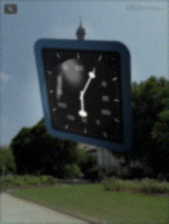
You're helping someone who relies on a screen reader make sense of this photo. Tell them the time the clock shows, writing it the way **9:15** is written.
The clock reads **6:05**
